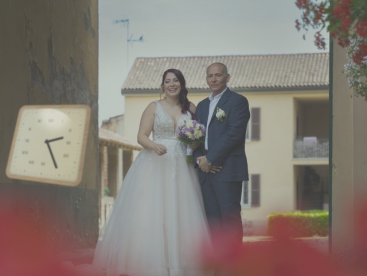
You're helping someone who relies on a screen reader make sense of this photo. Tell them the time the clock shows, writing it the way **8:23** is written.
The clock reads **2:25**
